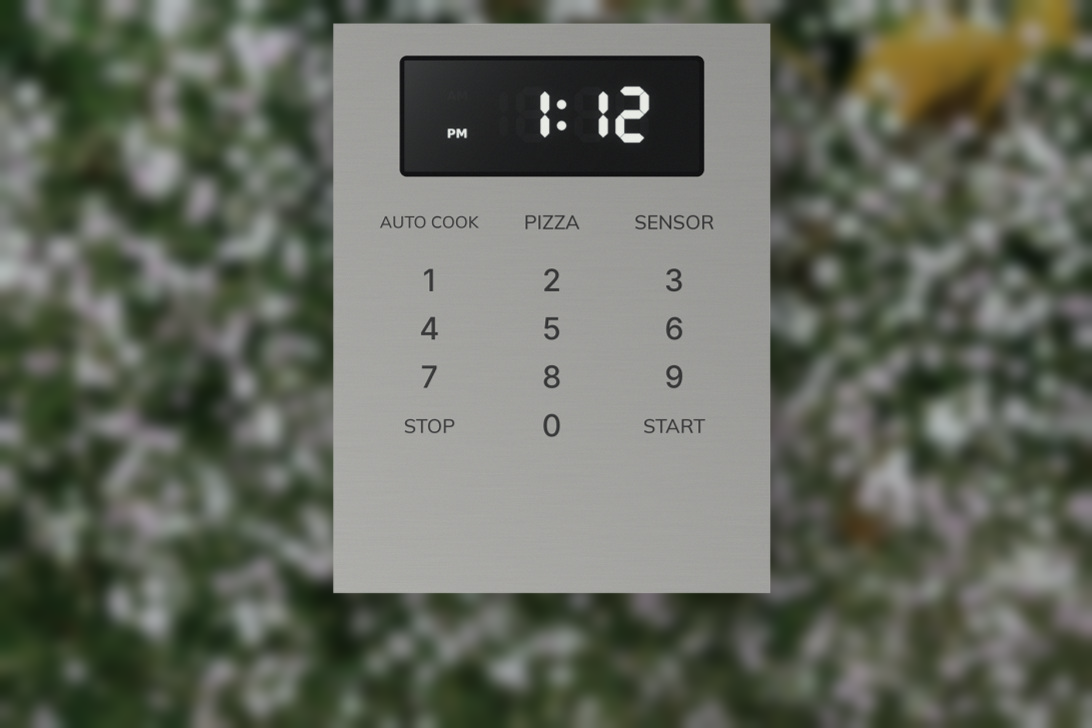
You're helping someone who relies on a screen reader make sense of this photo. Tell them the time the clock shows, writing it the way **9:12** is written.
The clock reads **1:12**
